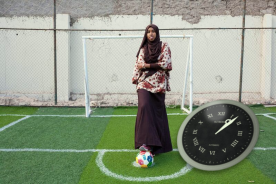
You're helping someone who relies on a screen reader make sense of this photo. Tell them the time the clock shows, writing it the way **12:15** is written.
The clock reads **1:07**
